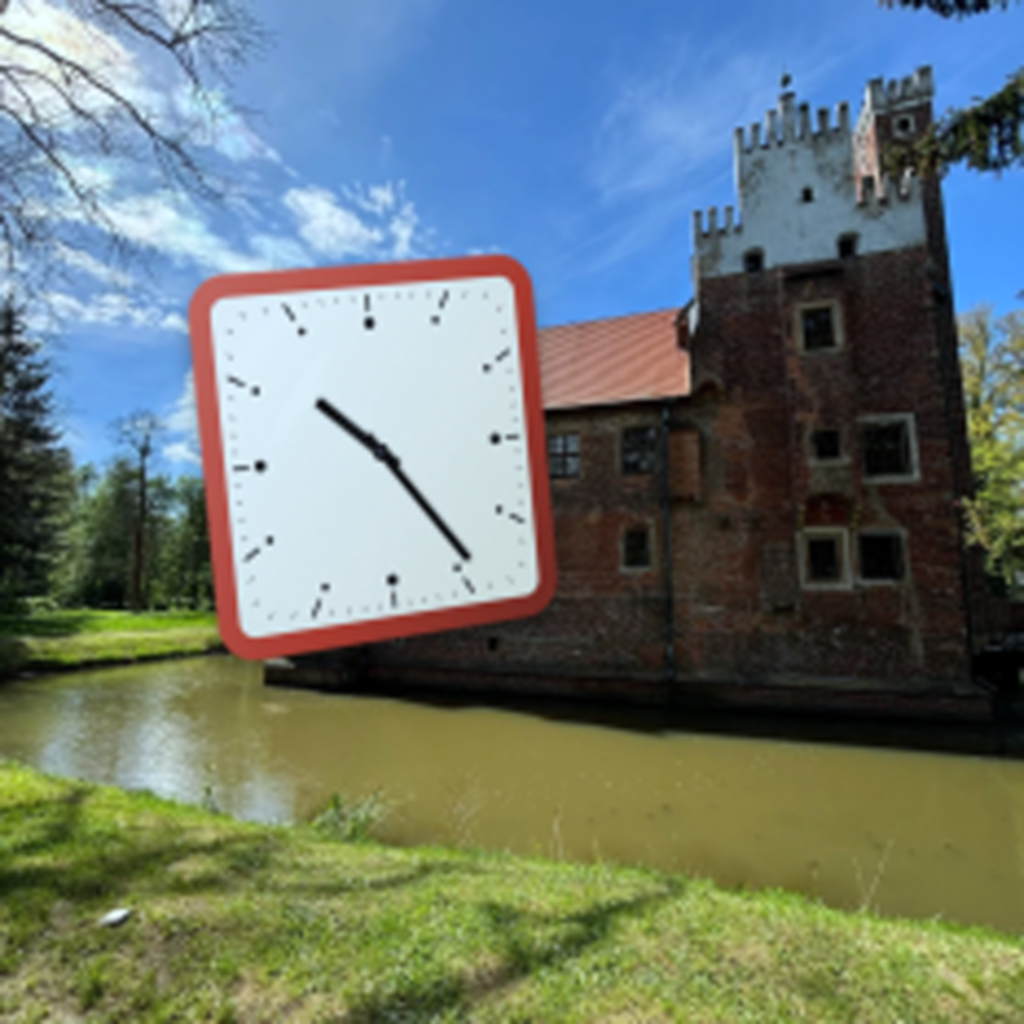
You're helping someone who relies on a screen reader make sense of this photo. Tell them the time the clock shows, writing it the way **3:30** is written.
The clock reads **10:24**
